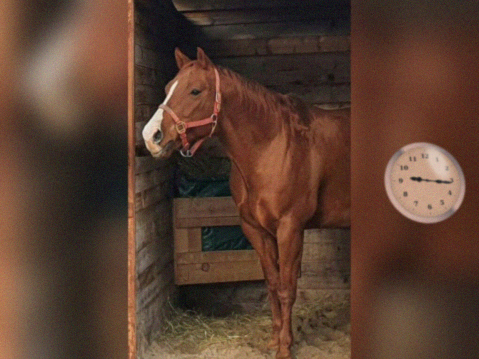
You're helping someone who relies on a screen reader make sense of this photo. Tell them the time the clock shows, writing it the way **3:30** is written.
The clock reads **9:16**
